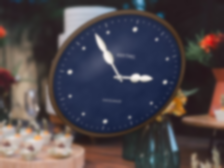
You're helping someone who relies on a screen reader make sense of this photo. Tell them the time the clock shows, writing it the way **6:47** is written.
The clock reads **2:53**
